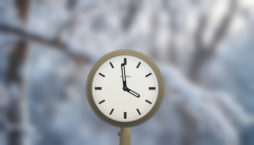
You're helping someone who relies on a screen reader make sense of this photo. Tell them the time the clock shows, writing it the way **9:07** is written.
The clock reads **3:59**
